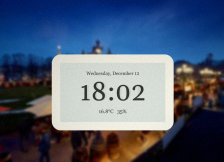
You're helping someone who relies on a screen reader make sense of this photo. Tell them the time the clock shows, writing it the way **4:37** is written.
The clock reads **18:02**
